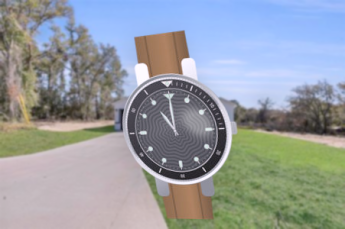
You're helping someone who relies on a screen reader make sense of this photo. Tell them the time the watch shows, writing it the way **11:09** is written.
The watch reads **11:00**
